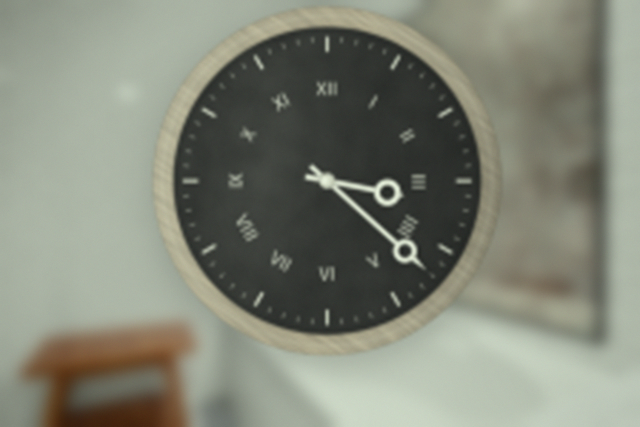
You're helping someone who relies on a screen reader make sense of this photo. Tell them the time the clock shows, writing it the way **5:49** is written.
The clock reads **3:22**
